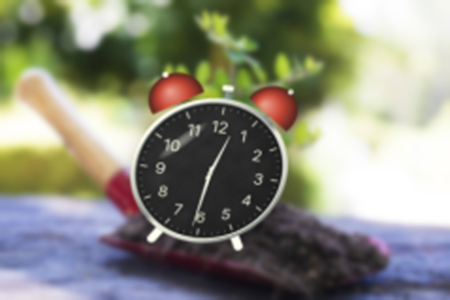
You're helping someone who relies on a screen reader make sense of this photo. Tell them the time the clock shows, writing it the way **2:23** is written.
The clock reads **12:31**
